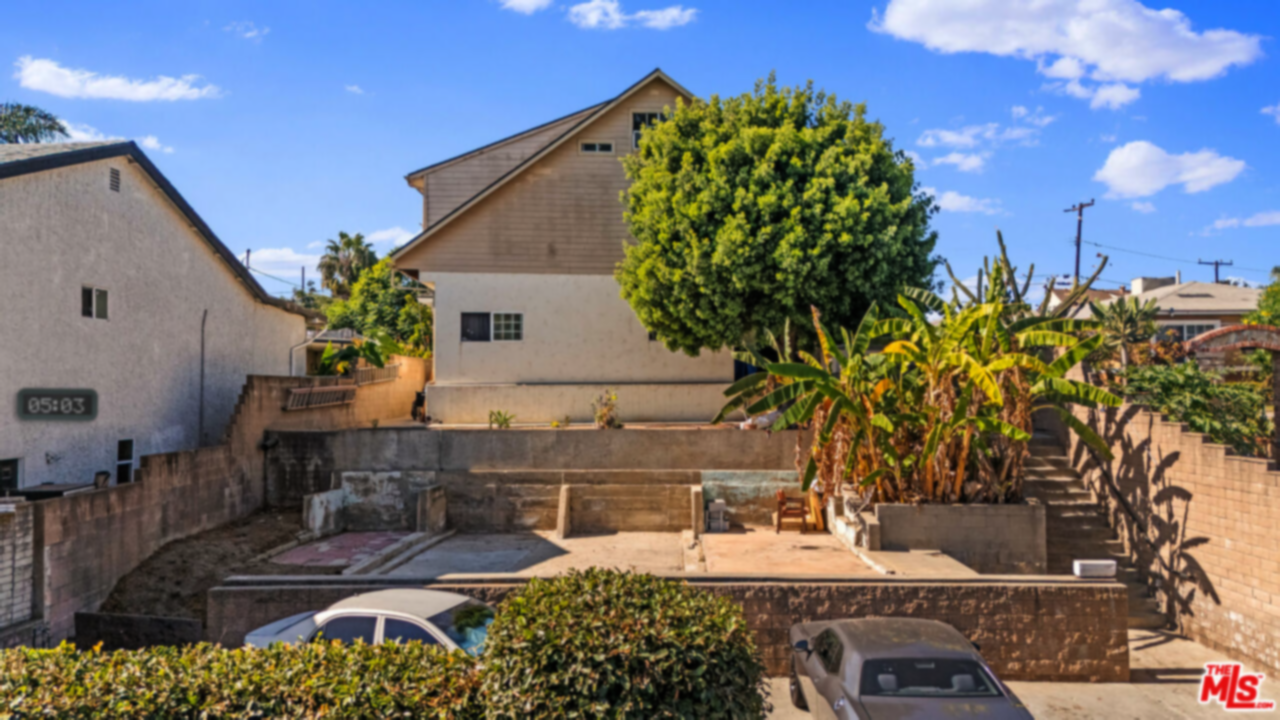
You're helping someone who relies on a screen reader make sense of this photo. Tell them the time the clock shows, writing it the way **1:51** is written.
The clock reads **5:03**
